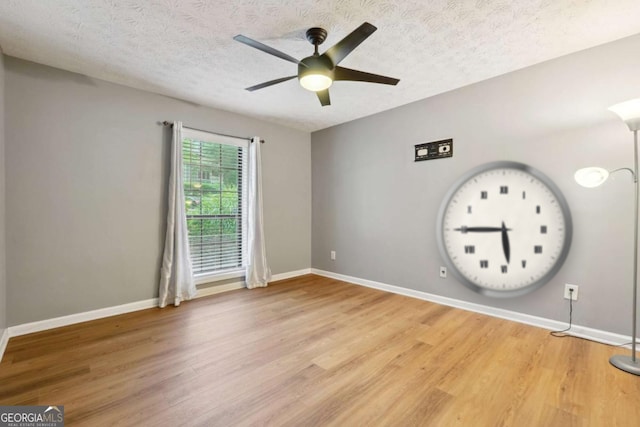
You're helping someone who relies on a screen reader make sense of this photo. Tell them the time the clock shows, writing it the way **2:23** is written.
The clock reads **5:45**
